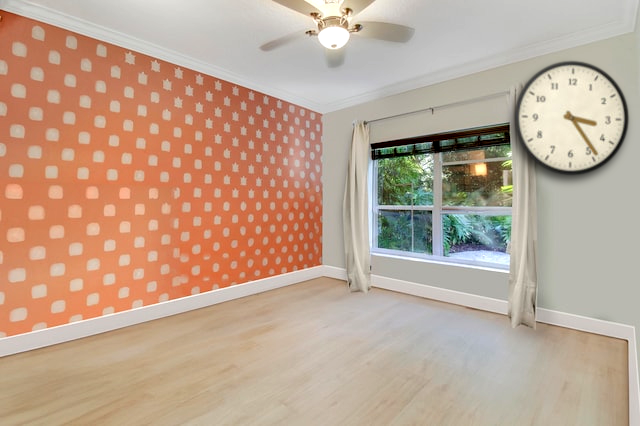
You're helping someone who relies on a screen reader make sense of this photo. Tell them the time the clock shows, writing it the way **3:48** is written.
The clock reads **3:24**
